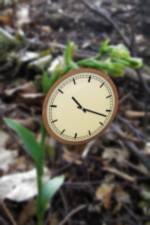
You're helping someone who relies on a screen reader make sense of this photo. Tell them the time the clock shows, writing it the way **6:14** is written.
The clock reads **10:17**
